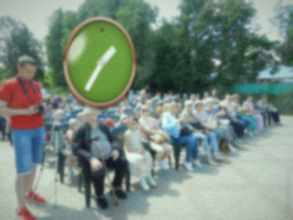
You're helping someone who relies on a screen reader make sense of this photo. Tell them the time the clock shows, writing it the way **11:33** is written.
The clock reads **1:36**
